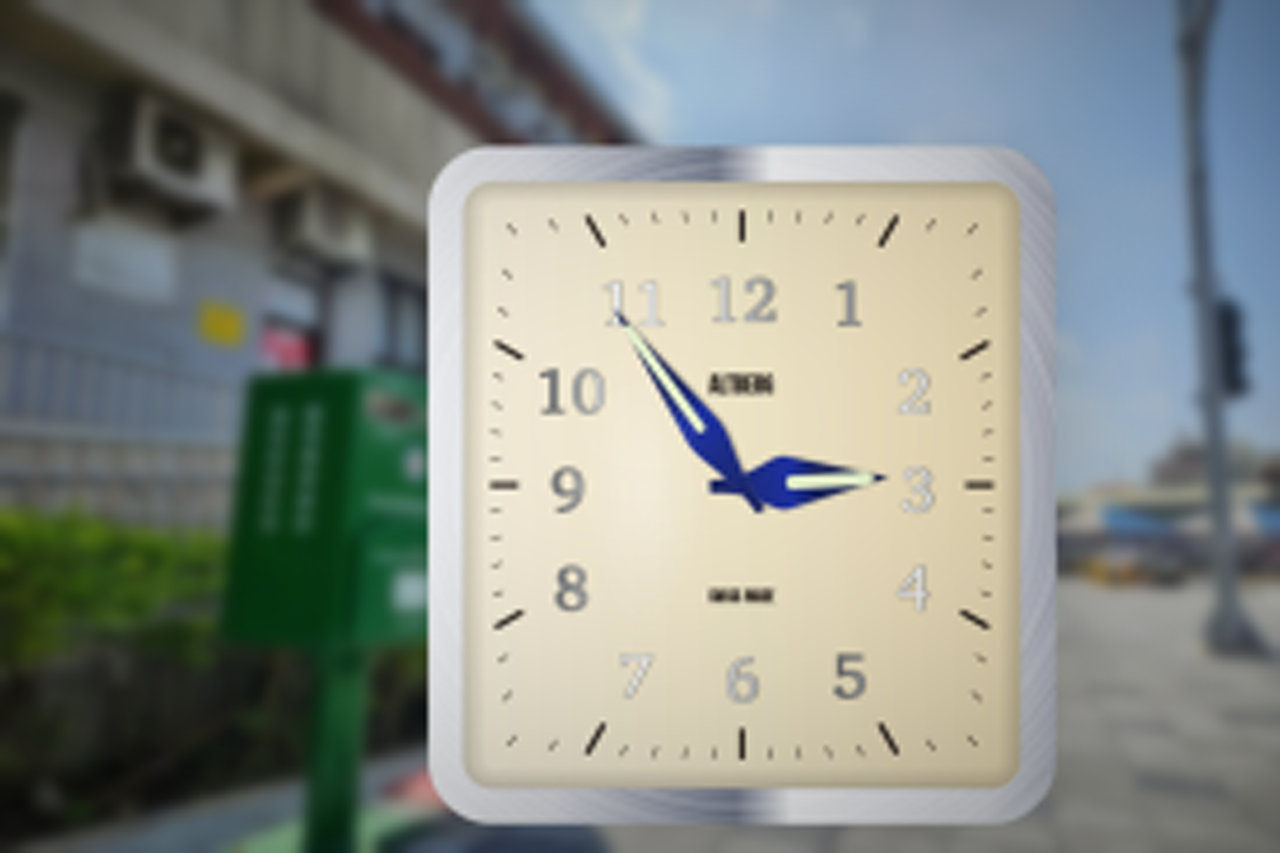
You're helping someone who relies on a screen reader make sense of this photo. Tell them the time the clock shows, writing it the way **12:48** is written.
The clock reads **2:54**
